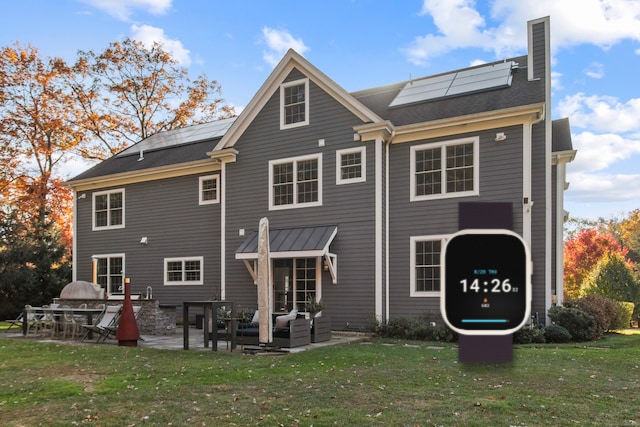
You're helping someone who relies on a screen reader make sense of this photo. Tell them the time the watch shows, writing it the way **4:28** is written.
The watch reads **14:26**
